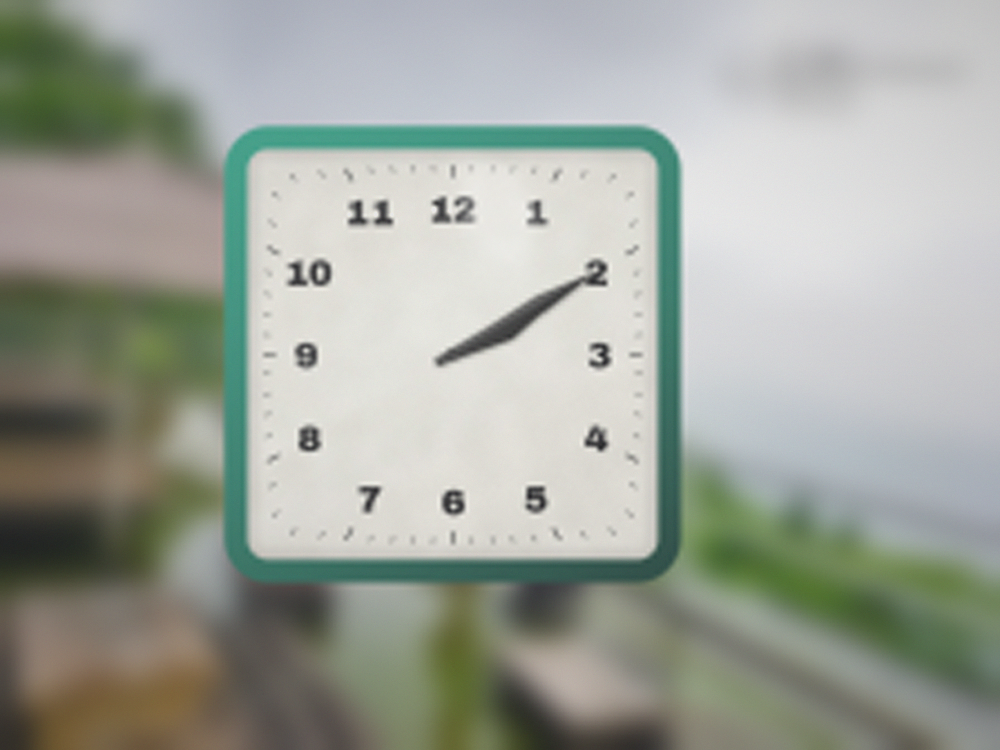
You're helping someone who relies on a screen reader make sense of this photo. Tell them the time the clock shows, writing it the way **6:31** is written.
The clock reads **2:10**
